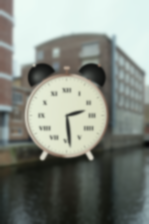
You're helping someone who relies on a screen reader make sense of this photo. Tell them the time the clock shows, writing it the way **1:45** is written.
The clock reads **2:29**
